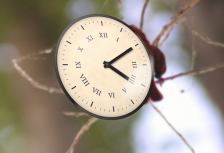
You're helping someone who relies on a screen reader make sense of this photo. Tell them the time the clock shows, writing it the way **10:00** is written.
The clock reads **4:10**
